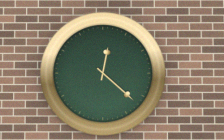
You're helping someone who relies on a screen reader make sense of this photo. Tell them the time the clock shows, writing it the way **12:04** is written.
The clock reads **12:22**
